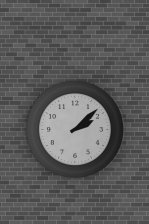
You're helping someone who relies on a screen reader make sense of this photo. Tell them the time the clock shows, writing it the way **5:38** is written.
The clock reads **2:08**
